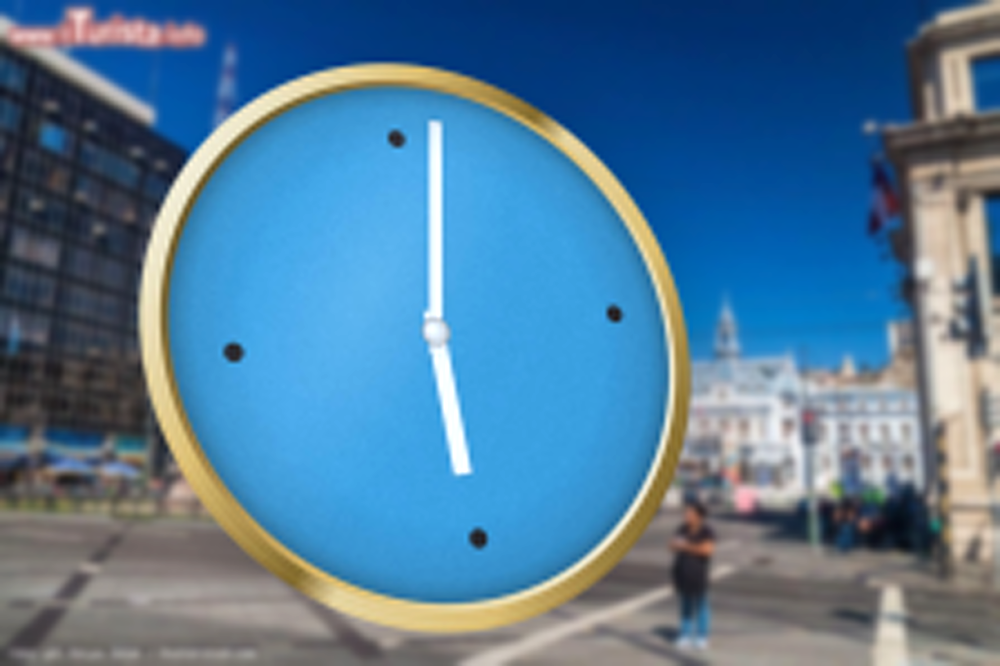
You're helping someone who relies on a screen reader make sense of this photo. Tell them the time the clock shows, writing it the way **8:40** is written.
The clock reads **6:02**
